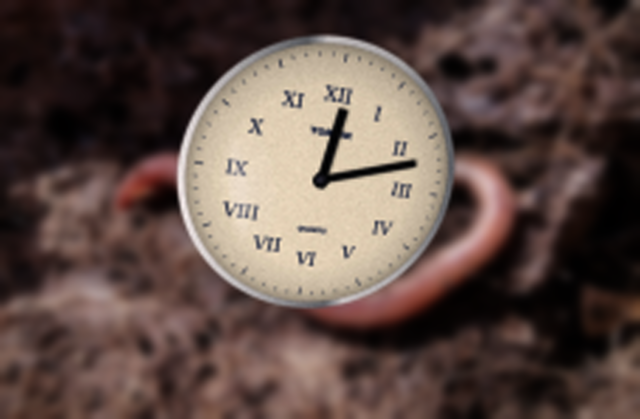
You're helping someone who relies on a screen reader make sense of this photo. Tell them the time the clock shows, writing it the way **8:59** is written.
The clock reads **12:12**
